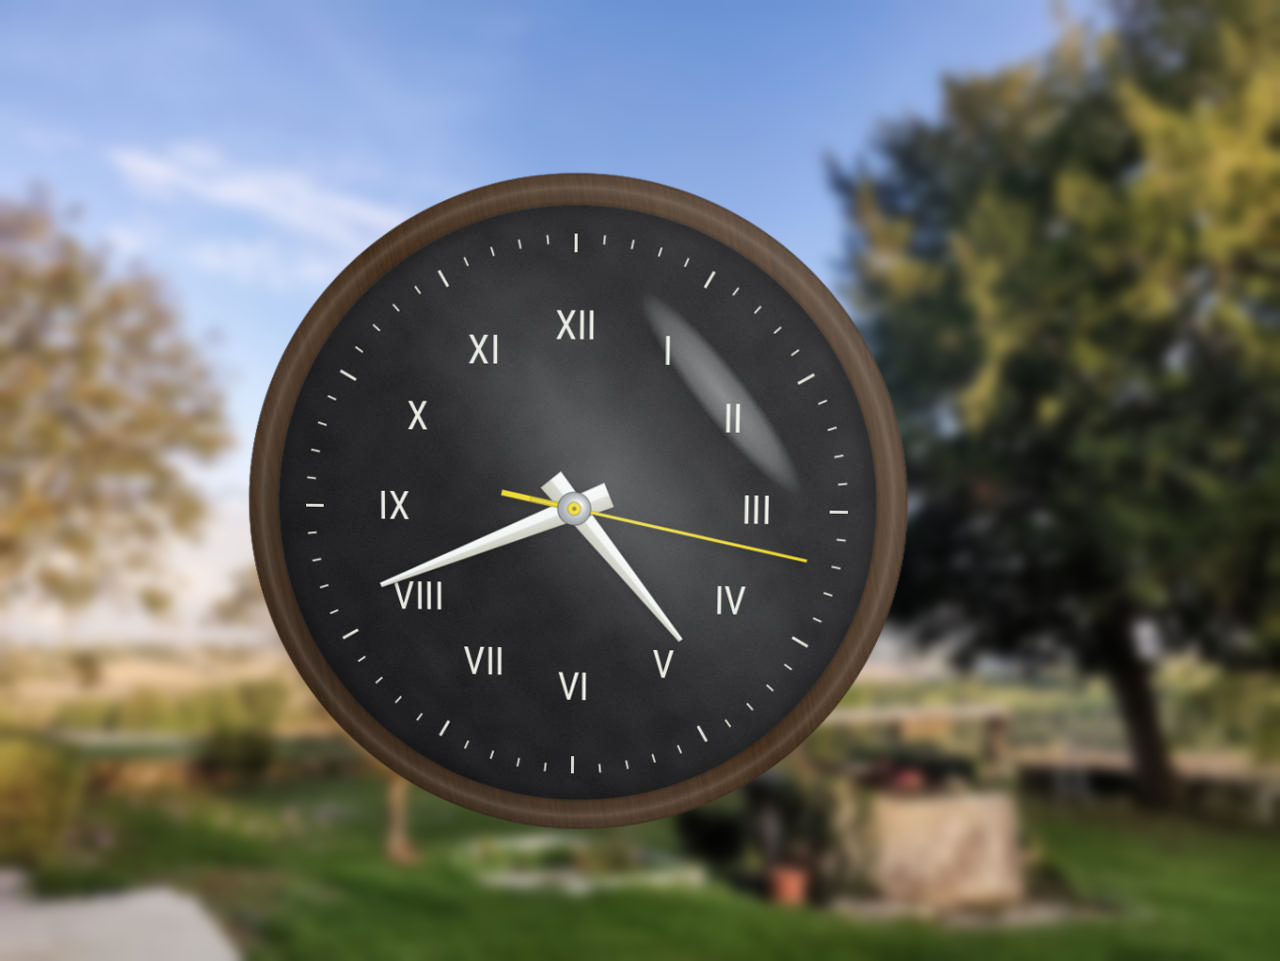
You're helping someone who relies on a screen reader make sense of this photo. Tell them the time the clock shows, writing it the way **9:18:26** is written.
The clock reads **4:41:17**
